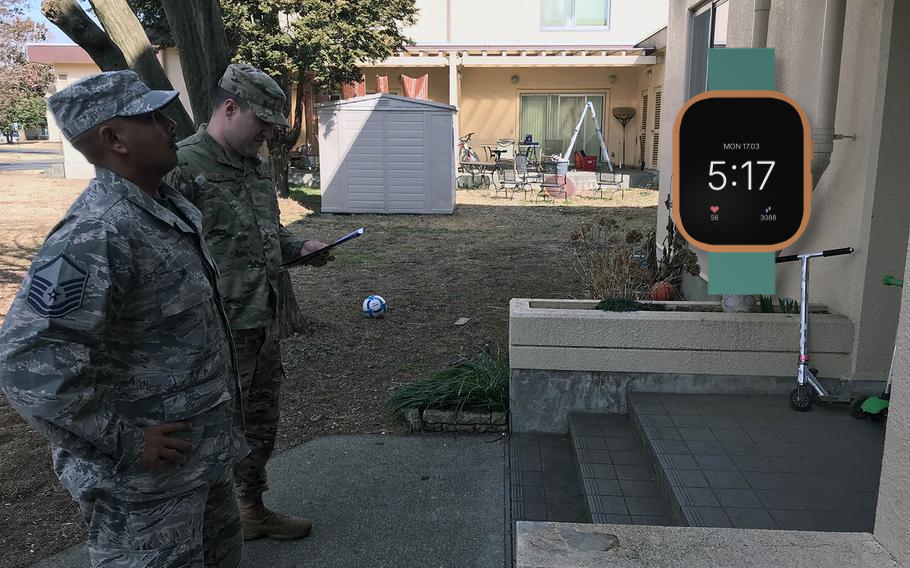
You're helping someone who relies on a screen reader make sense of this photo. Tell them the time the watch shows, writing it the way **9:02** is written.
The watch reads **5:17**
